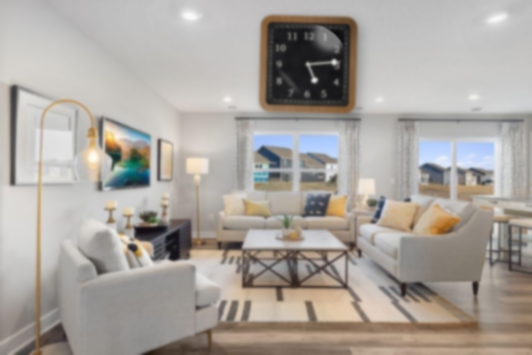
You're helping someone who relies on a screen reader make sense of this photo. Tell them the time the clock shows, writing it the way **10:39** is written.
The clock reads **5:14**
